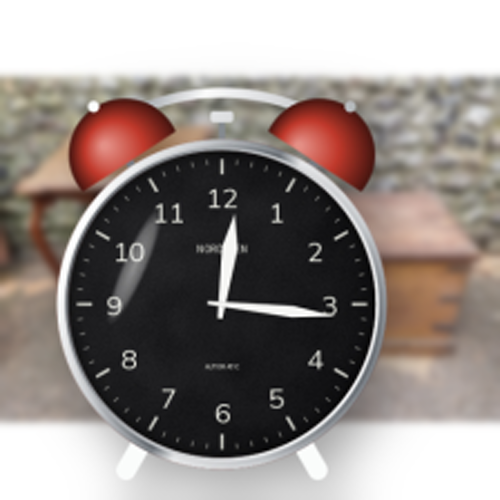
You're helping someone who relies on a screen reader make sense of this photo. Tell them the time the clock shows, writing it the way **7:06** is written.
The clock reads **12:16**
